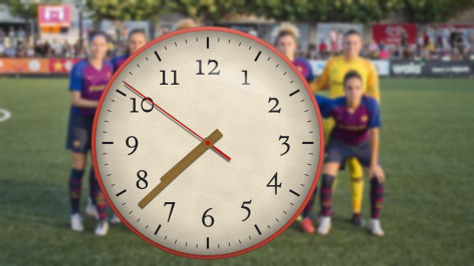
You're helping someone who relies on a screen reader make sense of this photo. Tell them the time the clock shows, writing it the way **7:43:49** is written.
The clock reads **7:37:51**
